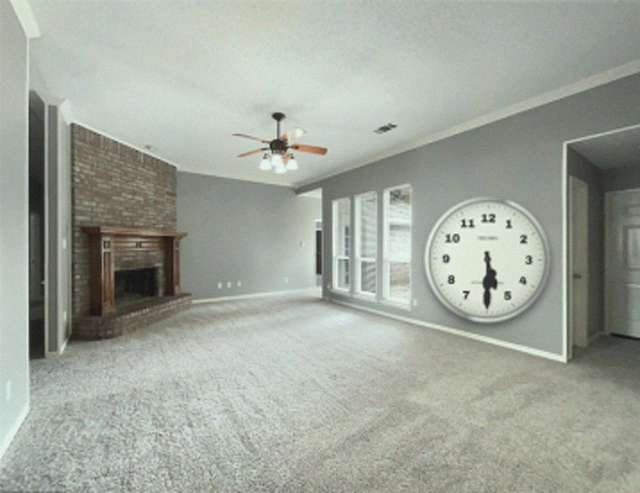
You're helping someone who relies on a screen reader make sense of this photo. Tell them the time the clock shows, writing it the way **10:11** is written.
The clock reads **5:30**
